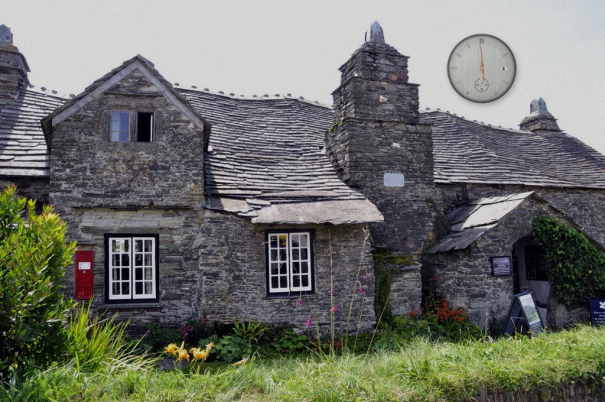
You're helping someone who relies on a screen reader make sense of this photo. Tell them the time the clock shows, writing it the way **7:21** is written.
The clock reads **5:59**
